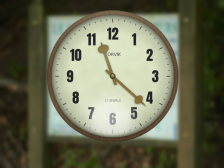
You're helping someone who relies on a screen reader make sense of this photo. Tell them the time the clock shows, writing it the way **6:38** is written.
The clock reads **11:22**
